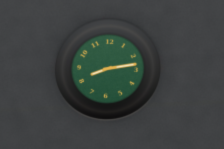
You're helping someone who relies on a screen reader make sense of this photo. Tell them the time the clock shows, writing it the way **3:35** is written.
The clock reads **8:13**
